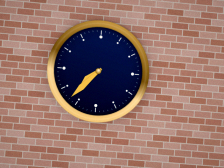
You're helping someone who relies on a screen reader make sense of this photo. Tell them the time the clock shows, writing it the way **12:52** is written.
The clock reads **7:37**
